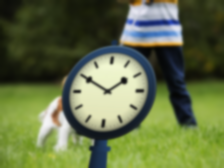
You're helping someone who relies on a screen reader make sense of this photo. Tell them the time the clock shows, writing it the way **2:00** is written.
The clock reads **1:50**
